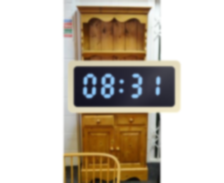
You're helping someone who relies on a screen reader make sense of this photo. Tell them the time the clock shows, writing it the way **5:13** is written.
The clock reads **8:31**
